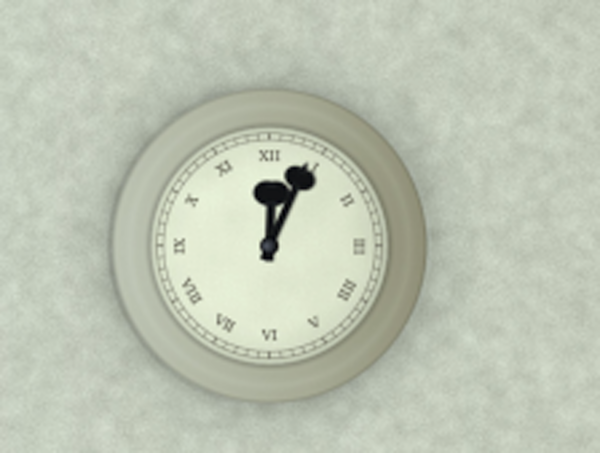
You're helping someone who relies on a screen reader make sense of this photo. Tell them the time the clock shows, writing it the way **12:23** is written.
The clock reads **12:04**
